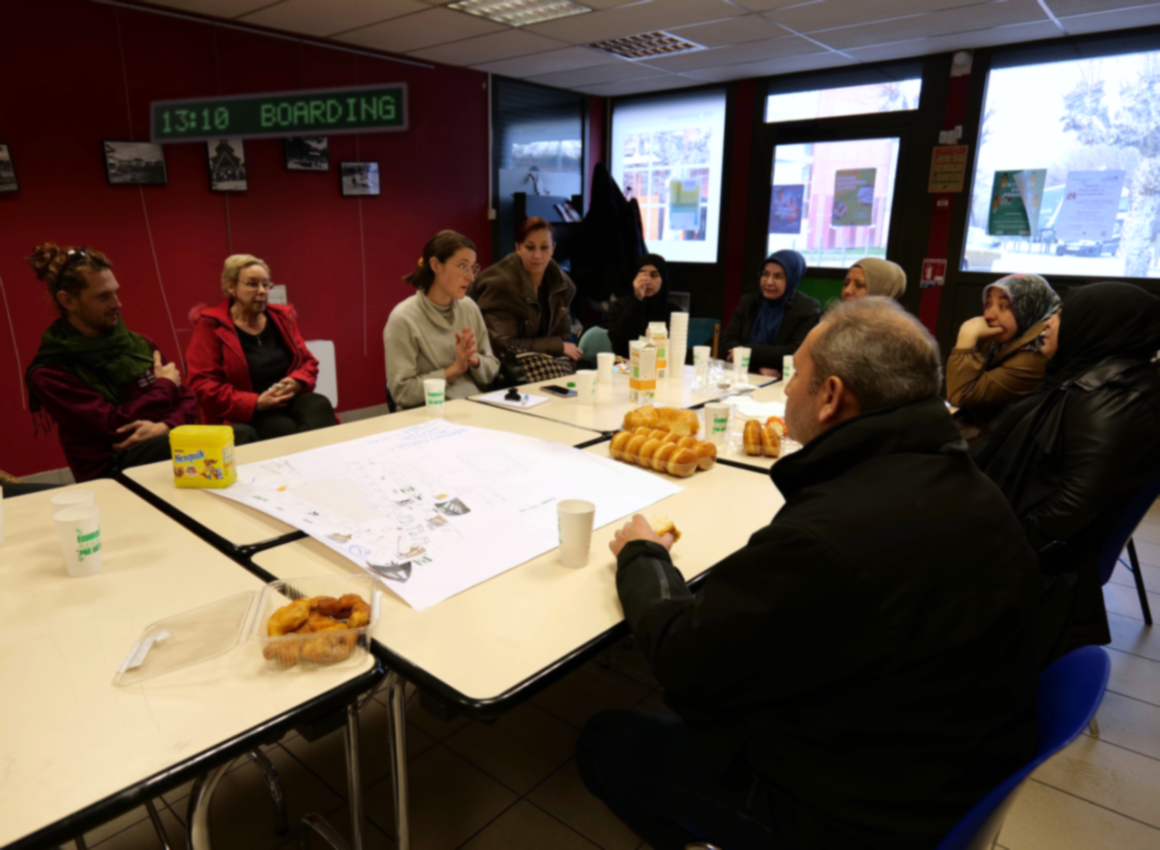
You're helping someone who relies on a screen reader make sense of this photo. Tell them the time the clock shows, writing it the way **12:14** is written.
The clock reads **13:10**
